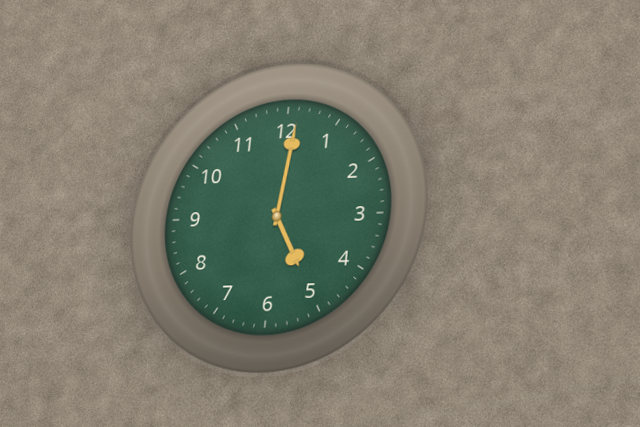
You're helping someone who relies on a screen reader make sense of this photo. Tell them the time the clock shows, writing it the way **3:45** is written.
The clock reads **5:01**
